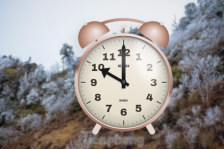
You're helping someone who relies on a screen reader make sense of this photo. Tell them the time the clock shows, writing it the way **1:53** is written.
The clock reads **10:00**
